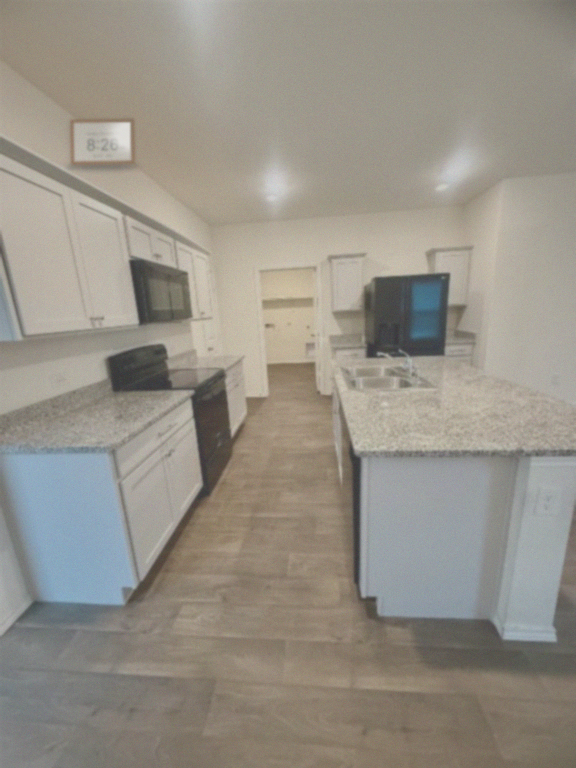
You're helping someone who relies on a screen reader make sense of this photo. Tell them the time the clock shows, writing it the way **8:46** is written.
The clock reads **8:26**
